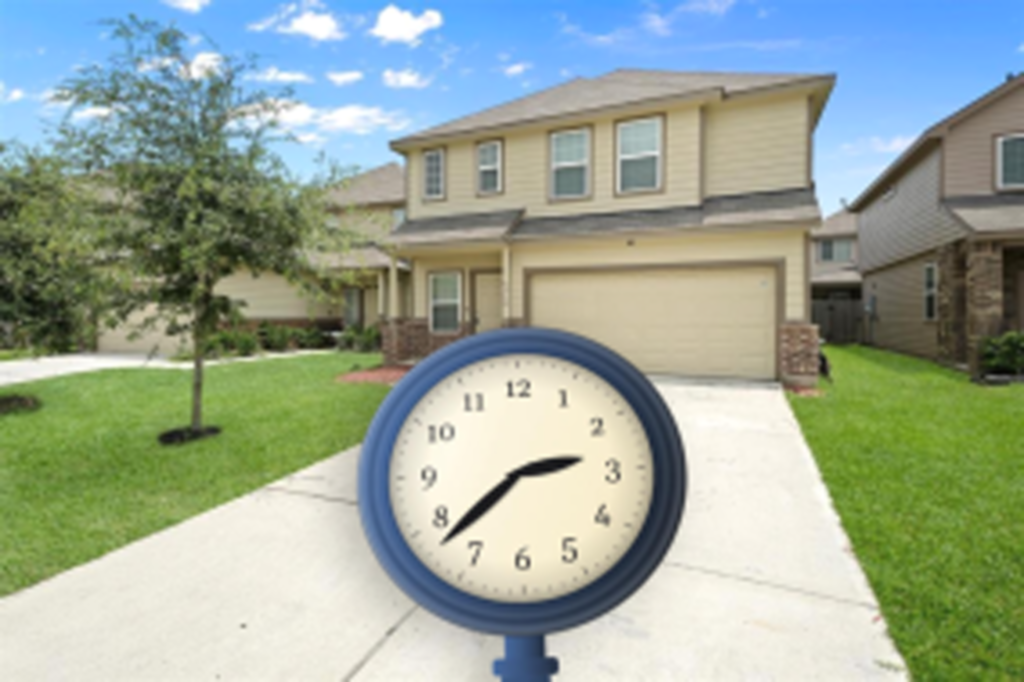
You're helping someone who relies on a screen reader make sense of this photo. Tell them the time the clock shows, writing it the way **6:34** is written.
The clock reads **2:38**
